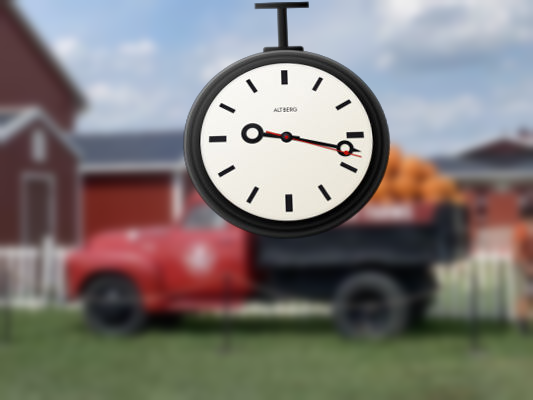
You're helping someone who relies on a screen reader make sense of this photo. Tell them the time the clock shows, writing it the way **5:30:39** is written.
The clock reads **9:17:18**
